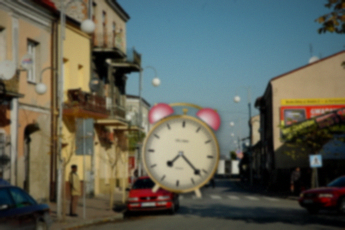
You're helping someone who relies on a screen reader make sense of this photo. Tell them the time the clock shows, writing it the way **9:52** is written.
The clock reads **7:22**
